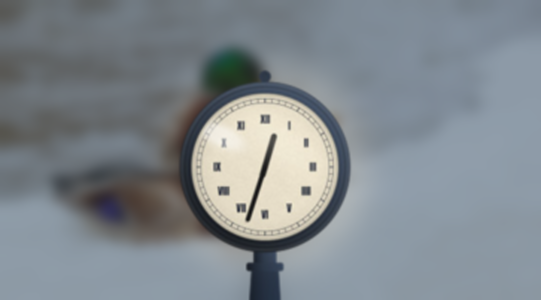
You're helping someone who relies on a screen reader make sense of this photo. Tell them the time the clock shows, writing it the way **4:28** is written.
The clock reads **12:33**
